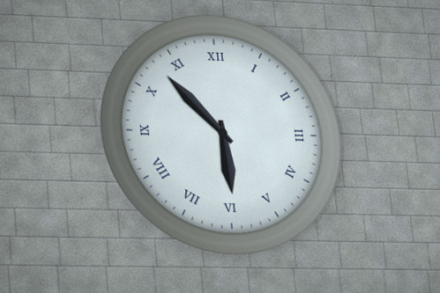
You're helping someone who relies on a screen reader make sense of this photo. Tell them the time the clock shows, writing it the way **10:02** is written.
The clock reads **5:53**
